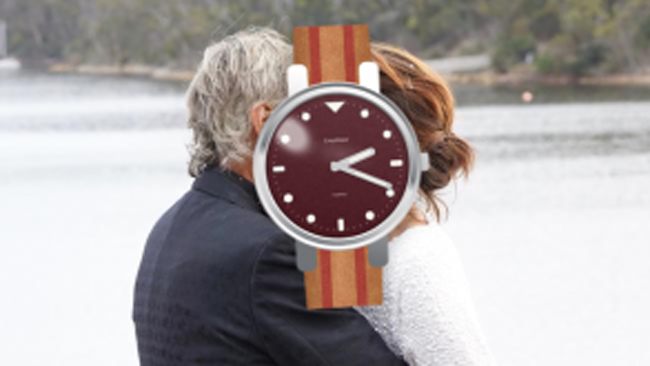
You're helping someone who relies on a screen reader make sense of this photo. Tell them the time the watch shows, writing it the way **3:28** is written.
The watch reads **2:19**
